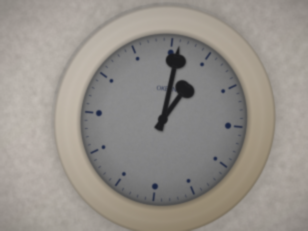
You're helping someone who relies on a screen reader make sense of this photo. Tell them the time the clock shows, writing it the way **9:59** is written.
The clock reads **1:01**
